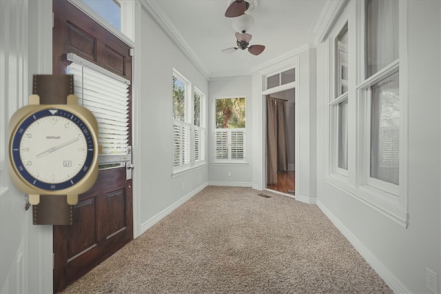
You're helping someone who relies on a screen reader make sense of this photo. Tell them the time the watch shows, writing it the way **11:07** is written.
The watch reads **8:11**
